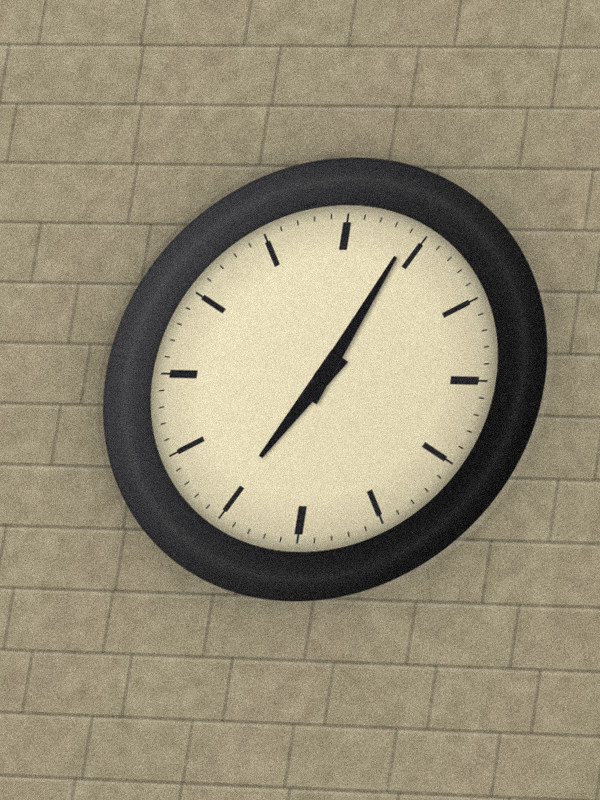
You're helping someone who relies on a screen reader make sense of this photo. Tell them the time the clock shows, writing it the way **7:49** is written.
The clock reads **7:04**
